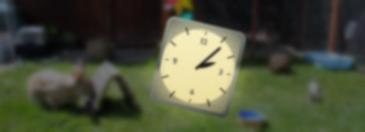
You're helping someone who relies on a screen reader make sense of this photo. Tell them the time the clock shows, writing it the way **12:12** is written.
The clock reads **2:06**
